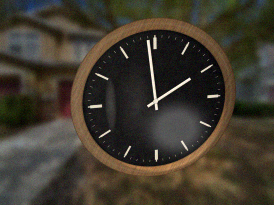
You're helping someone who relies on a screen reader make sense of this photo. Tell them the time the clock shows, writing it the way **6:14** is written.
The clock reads **1:59**
